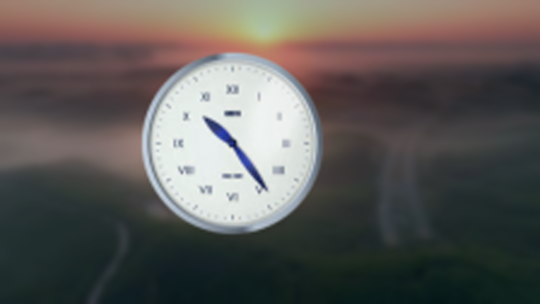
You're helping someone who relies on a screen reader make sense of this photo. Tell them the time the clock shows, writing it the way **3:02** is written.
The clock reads **10:24**
